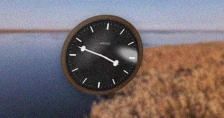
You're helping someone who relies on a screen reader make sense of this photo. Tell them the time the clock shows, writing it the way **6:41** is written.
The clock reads **3:48**
